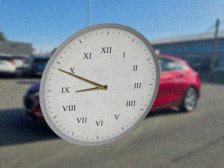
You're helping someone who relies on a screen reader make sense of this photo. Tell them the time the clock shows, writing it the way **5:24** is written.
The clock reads **8:49**
